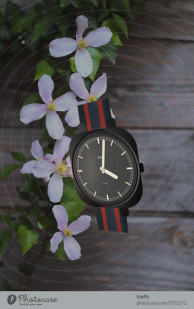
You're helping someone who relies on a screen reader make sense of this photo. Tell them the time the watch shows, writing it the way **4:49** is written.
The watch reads **4:02**
